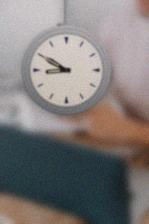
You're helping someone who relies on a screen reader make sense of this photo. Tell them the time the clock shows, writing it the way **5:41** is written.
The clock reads **8:50**
